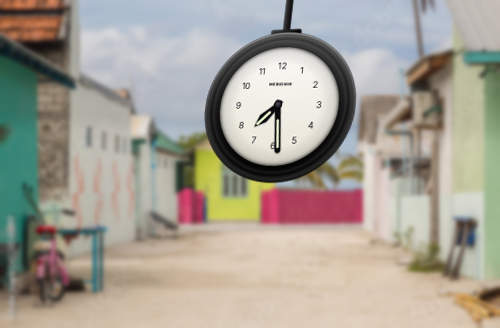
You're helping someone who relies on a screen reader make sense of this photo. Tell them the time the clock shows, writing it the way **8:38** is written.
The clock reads **7:29**
